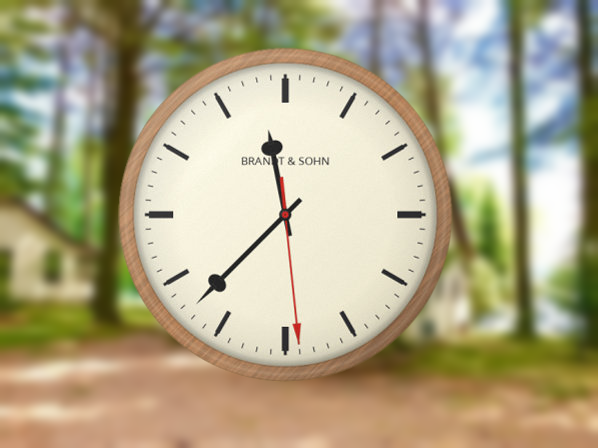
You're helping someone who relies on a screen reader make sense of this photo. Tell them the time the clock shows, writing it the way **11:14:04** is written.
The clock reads **11:37:29**
